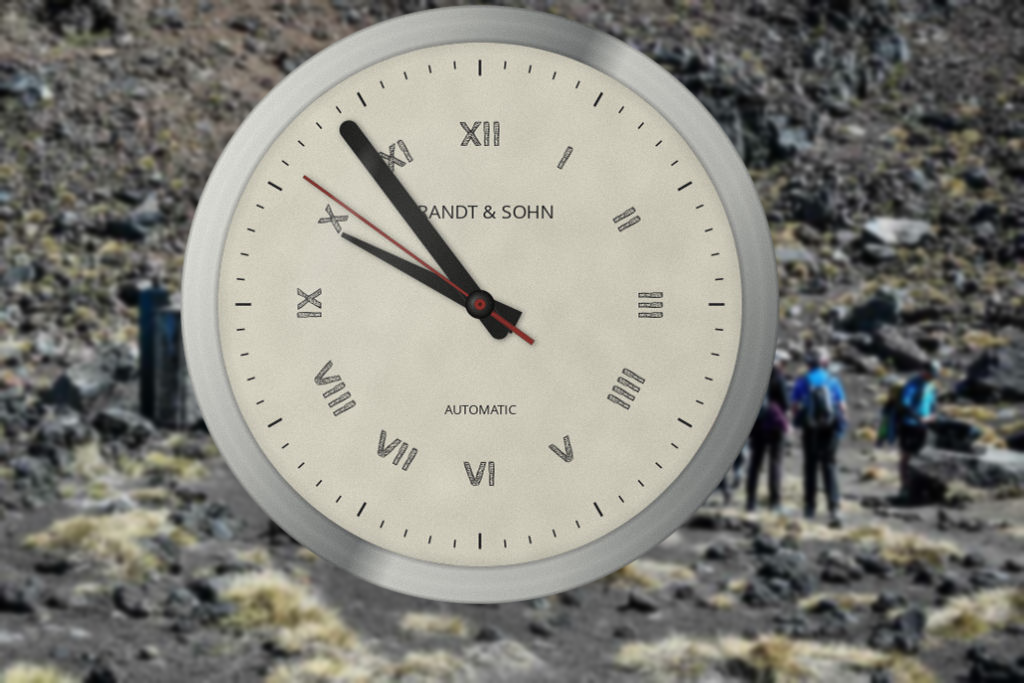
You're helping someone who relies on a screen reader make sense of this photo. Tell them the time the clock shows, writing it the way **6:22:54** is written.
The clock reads **9:53:51**
